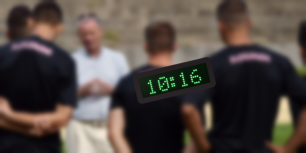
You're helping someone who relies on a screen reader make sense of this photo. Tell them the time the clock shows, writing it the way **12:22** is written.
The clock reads **10:16**
